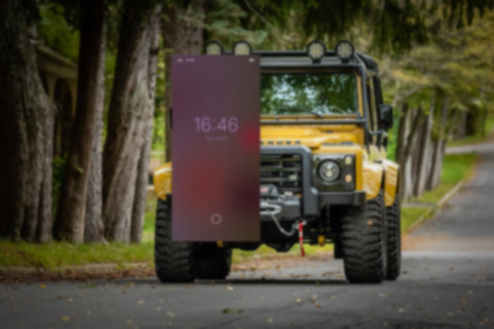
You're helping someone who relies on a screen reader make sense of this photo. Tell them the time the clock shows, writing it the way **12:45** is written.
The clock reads **16:46**
